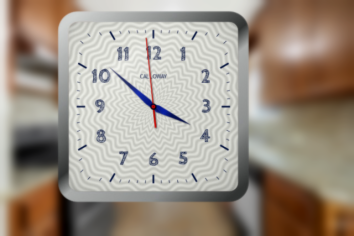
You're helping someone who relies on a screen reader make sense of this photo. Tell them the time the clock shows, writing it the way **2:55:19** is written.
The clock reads **3:51:59**
